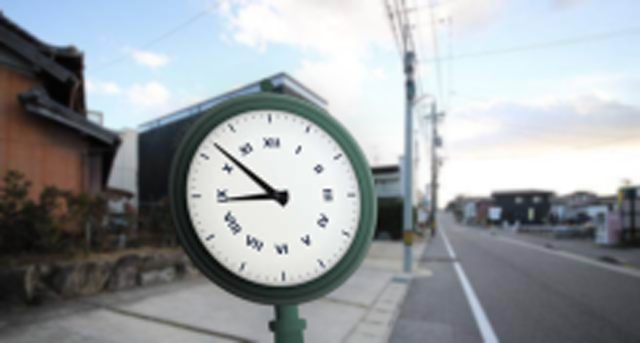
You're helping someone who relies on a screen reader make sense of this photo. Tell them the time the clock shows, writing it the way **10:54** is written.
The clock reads **8:52**
